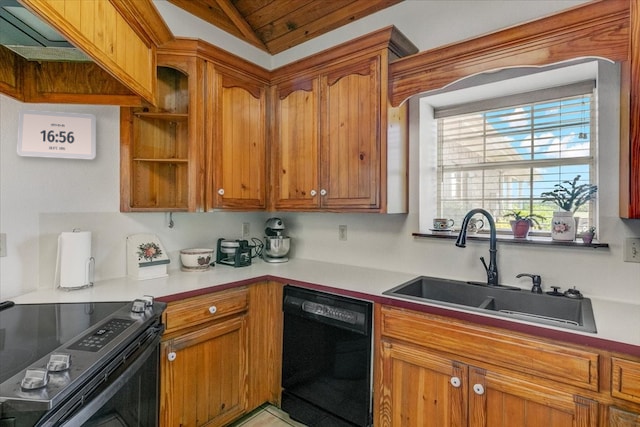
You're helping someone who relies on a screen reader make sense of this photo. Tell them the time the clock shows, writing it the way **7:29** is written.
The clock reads **16:56**
